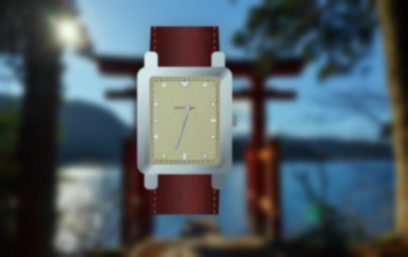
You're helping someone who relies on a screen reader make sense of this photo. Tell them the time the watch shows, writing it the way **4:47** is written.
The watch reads **12:33**
